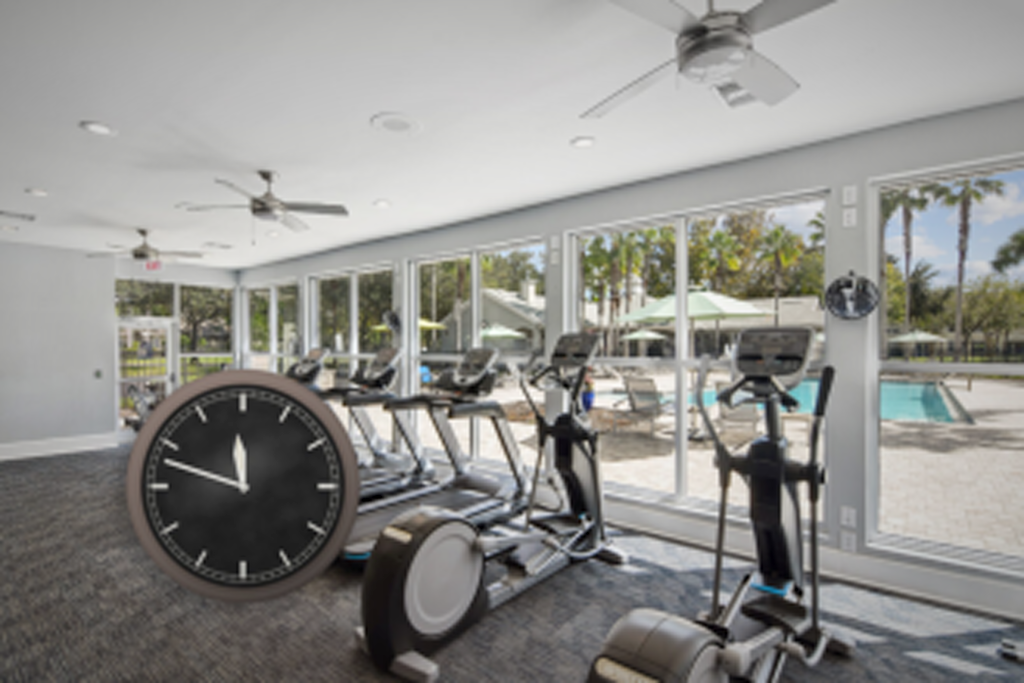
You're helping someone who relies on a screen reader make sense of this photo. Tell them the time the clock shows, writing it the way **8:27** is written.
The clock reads **11:48**
